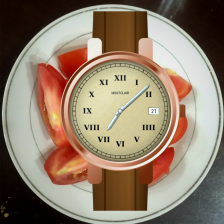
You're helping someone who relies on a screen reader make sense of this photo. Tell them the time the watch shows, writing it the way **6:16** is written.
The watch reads **7:08**
